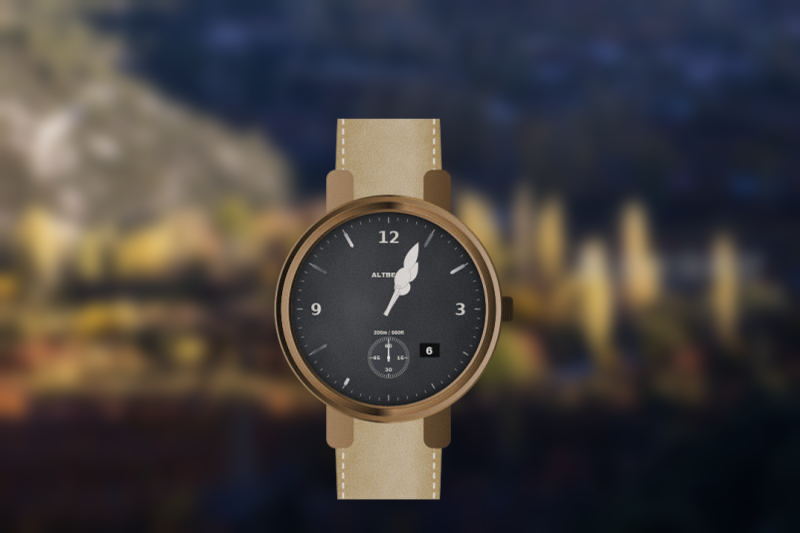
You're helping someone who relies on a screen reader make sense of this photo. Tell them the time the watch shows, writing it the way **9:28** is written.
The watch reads **1:04**
